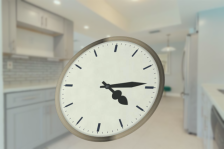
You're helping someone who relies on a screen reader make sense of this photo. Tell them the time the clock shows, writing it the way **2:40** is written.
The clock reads **4:14**
